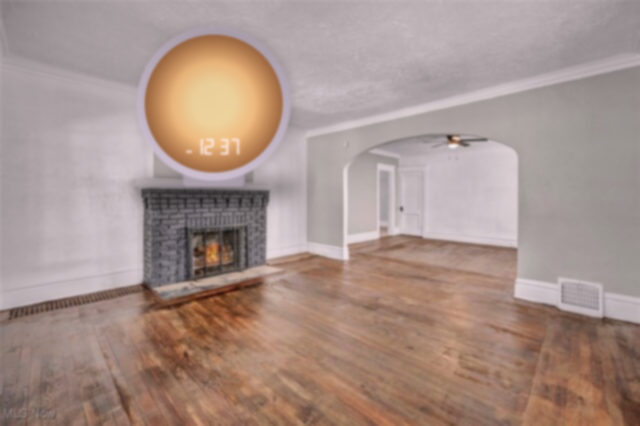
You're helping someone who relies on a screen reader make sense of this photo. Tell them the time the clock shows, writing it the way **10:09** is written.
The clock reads **12:37**
